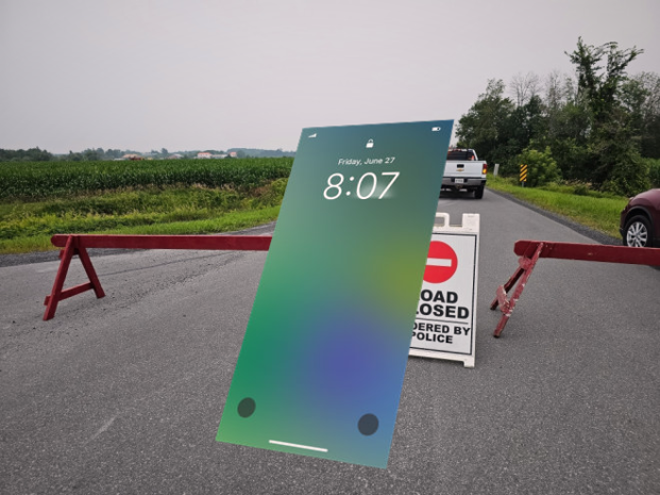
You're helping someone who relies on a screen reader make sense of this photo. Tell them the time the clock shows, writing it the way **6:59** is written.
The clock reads **8:07**
